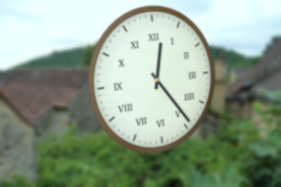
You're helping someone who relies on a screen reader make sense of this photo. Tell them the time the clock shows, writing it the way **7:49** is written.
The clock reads **12:24**
